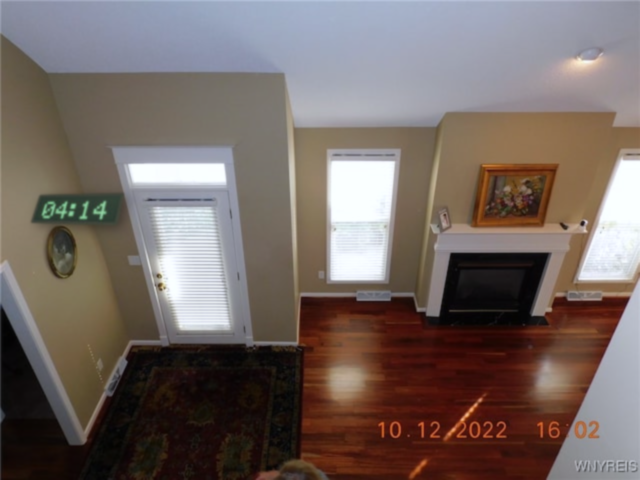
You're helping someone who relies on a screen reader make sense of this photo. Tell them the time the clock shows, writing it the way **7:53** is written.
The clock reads **4:14**
